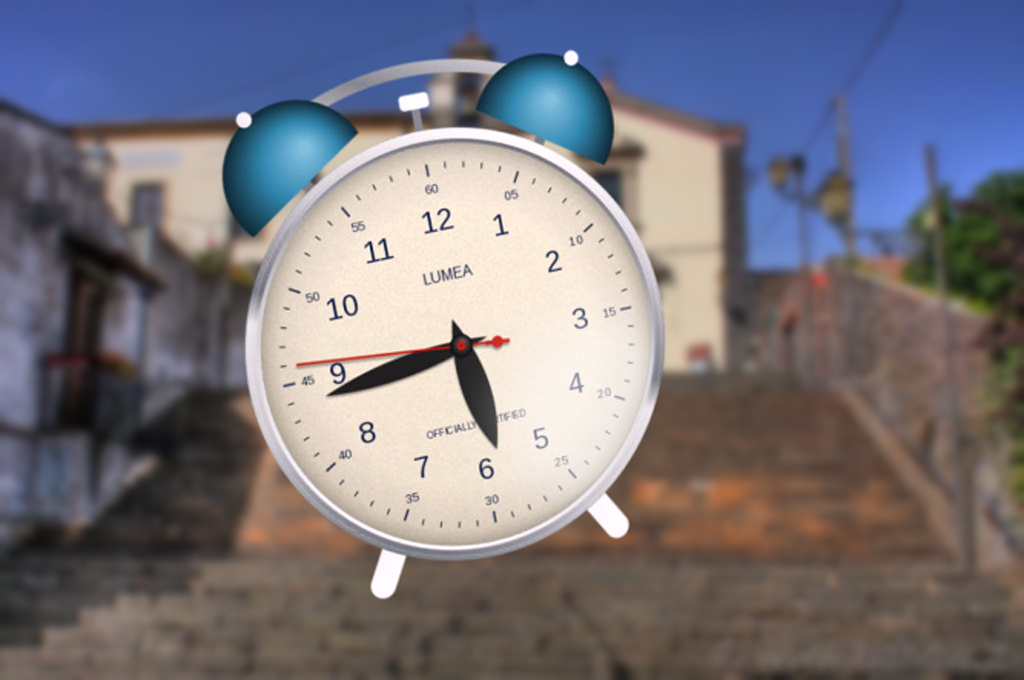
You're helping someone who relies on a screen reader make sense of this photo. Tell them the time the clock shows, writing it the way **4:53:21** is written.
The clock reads **5:43:46**
